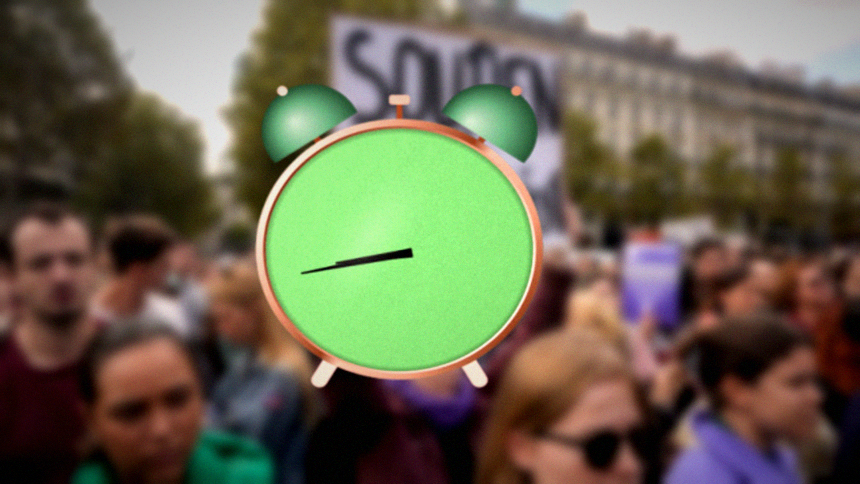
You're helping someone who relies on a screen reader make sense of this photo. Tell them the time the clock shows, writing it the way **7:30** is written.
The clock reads **8:43**
